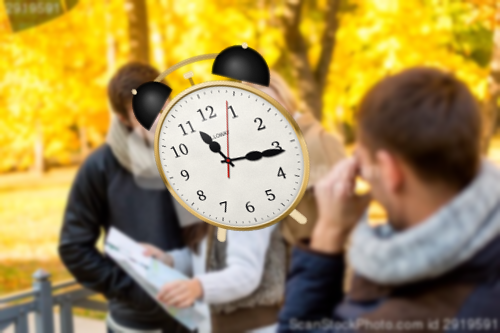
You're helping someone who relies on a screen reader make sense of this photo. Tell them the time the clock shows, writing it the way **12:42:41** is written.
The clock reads **11:16:04**
